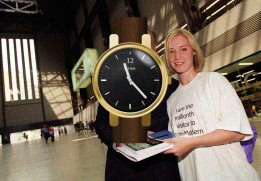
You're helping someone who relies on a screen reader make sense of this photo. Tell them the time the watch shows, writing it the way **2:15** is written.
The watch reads **11:23**
